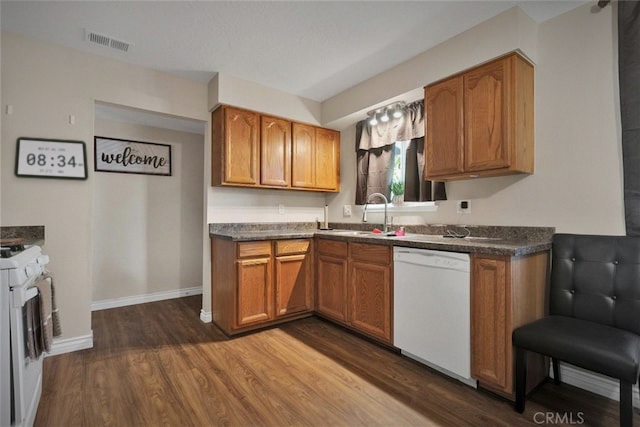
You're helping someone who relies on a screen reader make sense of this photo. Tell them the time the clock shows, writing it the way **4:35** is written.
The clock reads **8:34**
